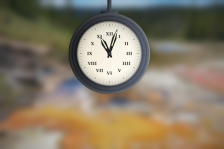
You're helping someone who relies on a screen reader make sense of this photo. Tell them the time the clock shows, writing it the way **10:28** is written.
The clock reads **11:03**
